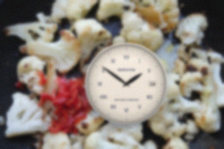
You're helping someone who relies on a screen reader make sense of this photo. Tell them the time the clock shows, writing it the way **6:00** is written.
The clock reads **1:51**
